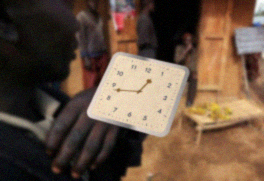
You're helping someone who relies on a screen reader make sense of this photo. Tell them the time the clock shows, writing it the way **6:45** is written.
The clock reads **12:43**
